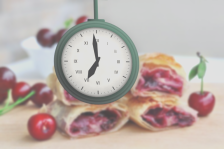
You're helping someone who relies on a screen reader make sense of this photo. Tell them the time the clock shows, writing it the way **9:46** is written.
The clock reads **6:59**
